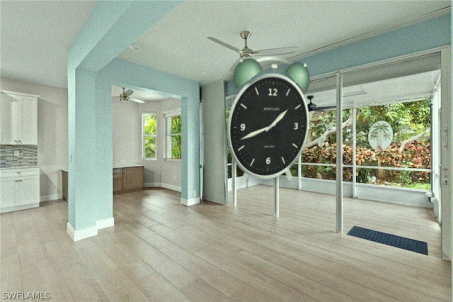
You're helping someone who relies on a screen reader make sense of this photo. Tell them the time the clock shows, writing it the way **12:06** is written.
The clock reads **1:42**
